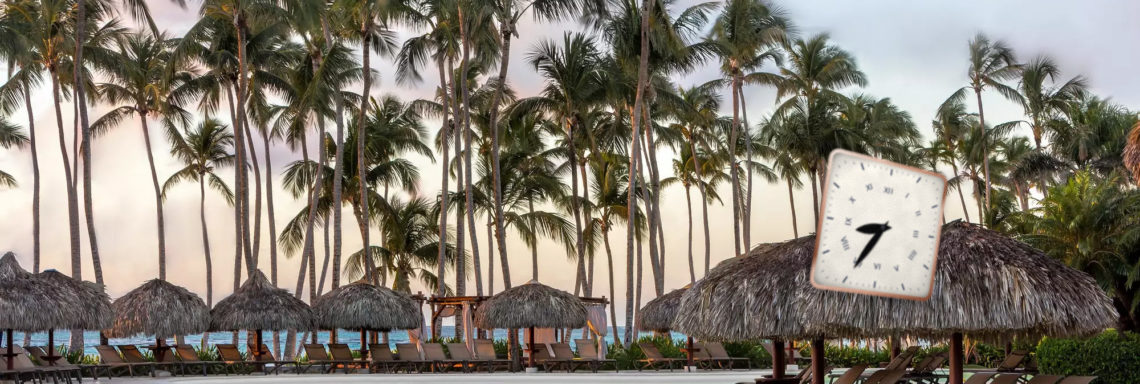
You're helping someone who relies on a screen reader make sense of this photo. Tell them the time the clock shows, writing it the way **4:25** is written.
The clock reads **8:35**
